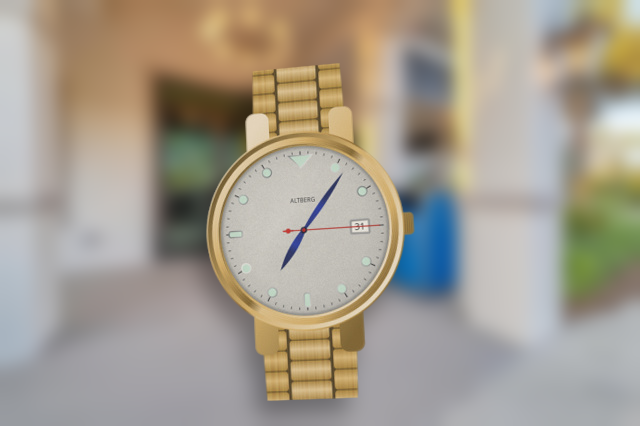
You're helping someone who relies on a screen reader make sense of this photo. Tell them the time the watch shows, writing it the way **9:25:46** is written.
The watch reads **7:06:15**
